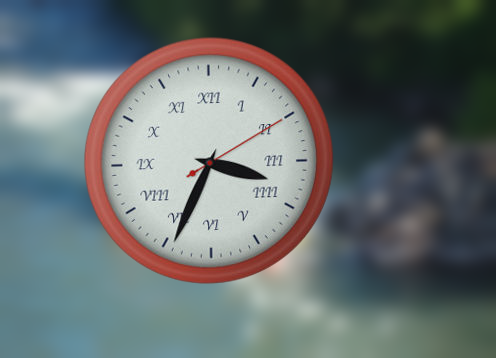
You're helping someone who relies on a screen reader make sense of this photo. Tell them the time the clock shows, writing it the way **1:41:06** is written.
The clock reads **3:34:10**
